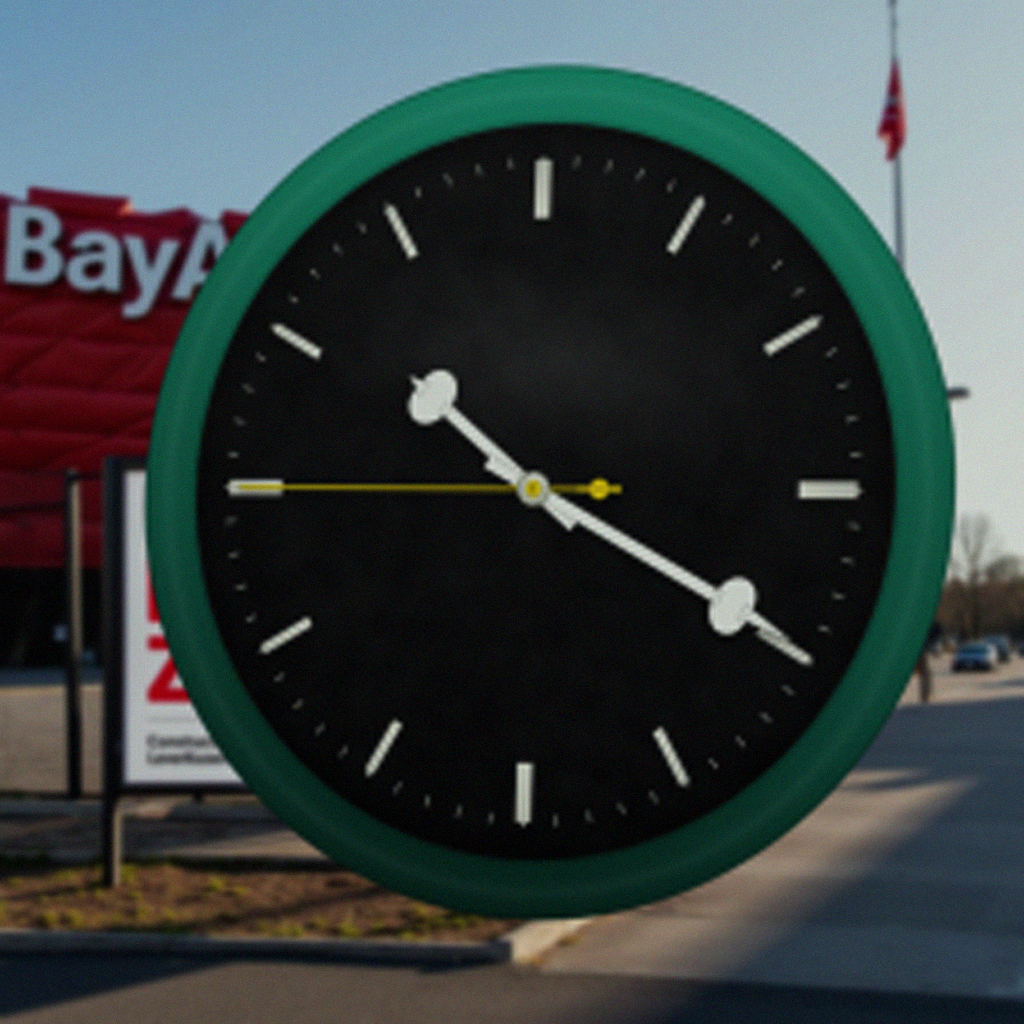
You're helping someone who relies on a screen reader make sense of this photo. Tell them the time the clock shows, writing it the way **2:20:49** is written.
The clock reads **10:19:45**
